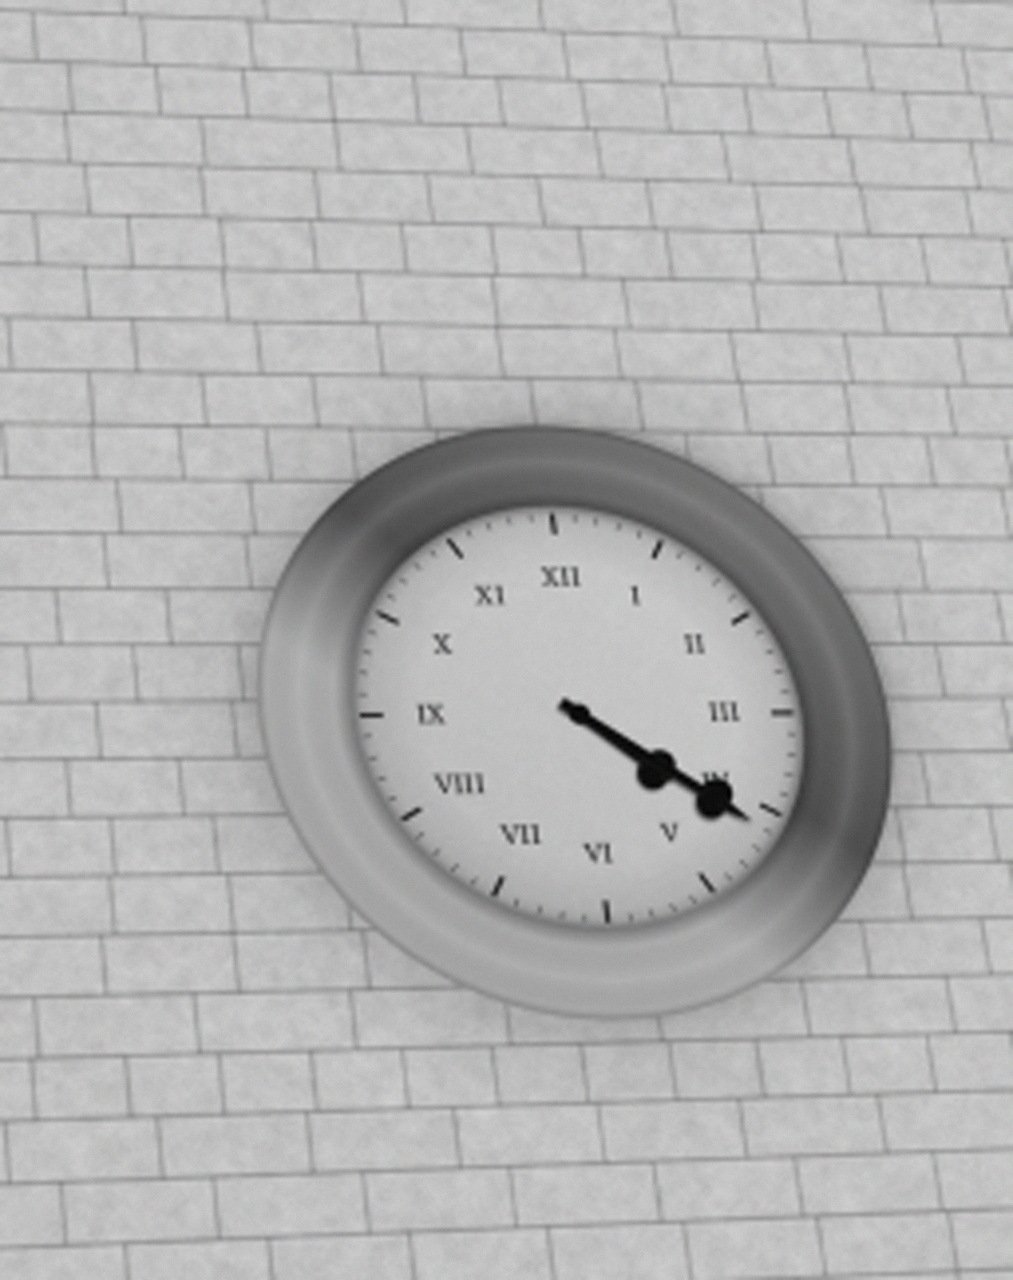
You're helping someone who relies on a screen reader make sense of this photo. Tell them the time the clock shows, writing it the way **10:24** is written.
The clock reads **4:21**
